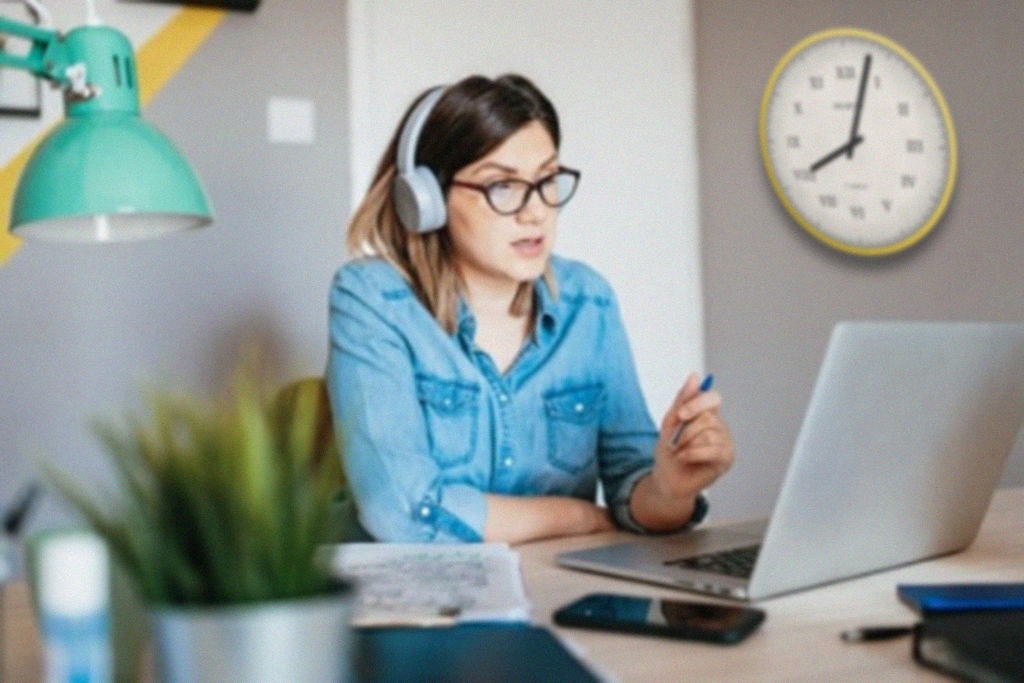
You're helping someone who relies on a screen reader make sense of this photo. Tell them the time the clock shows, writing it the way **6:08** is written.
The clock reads **8:03**
